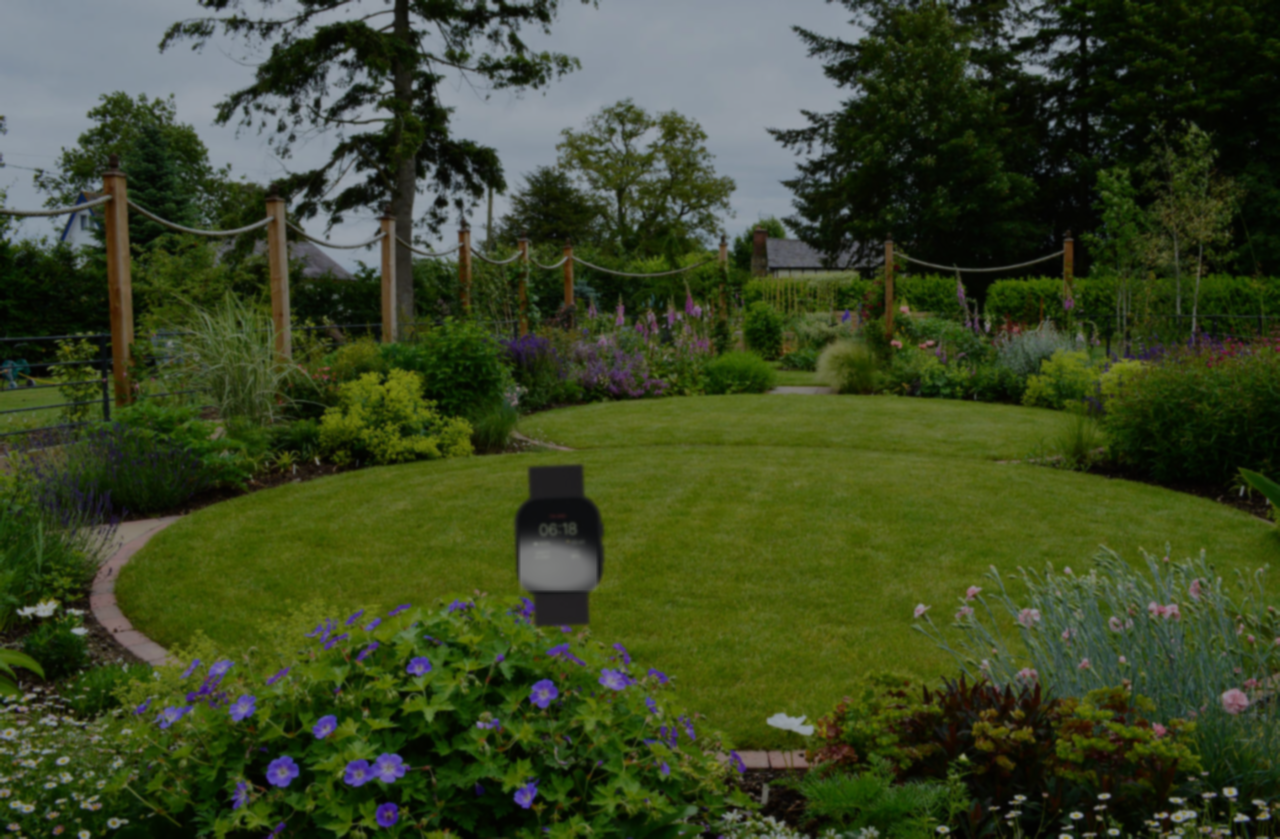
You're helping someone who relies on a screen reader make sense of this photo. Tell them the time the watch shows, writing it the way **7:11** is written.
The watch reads **6:18**
